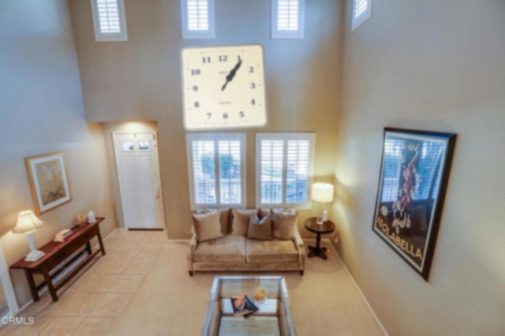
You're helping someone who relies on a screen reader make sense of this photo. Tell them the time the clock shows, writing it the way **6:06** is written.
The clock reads **1:06**
